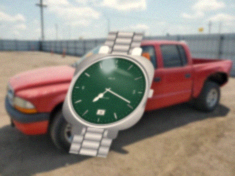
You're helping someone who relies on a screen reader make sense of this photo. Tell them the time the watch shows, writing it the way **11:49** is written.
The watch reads **7:19**
